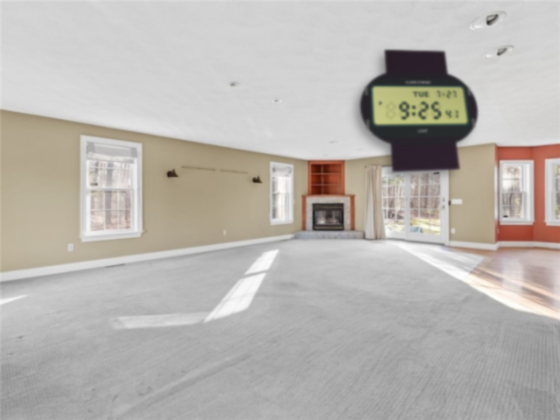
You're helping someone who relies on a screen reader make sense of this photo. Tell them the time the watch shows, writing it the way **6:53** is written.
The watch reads **9:25**
